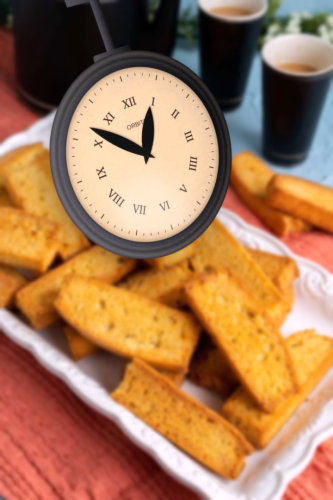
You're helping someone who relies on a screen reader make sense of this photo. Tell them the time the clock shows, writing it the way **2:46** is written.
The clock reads **12:52**
